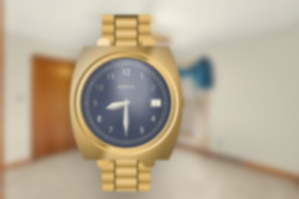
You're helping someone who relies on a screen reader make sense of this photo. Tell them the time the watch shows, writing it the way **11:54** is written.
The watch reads **8:30**
